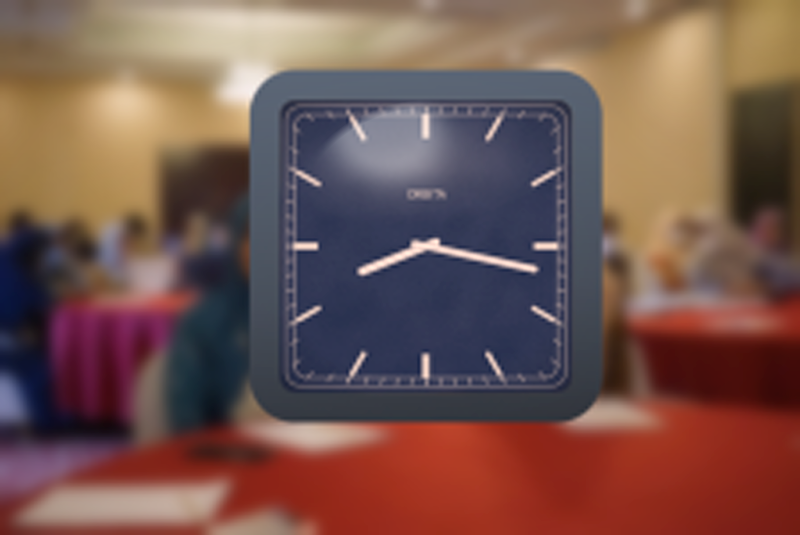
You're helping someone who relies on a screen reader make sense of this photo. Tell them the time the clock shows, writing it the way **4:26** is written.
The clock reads **8:17**
